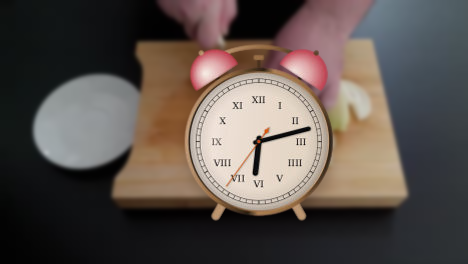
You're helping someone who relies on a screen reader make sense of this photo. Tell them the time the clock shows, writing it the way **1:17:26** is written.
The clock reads **6:12:36**
